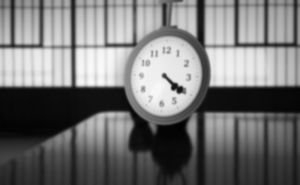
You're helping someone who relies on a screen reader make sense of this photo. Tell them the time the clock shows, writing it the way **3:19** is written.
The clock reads **4:21**
